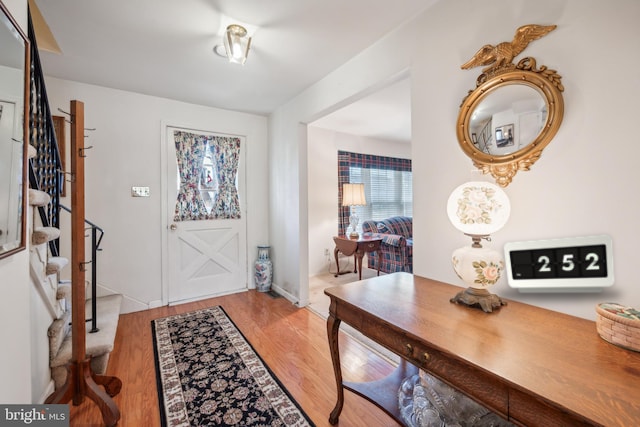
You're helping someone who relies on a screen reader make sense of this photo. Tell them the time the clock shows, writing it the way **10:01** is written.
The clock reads **2:52**
